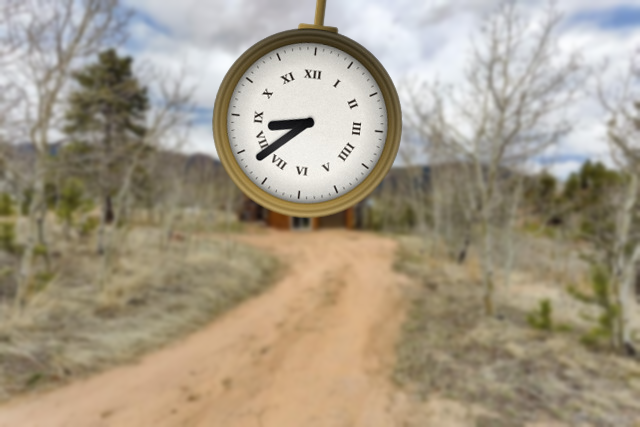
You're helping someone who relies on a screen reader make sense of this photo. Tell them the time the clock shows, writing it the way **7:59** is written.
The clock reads **8:38**
